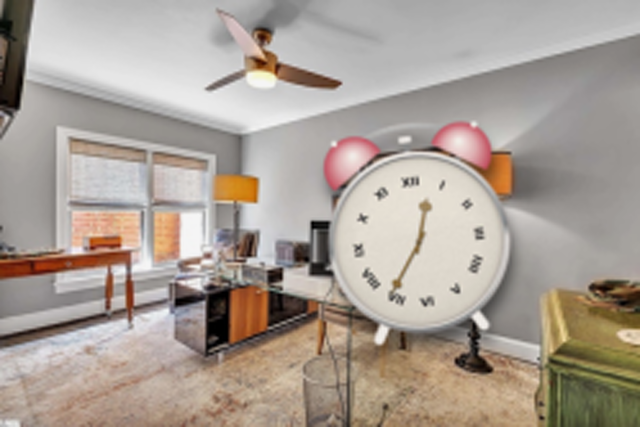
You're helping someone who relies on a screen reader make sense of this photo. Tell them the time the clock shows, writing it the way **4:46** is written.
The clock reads **12:36**
